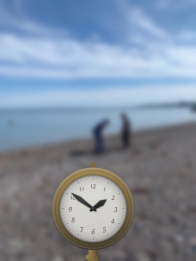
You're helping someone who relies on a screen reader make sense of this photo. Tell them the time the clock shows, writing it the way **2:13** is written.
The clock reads **1:51**
